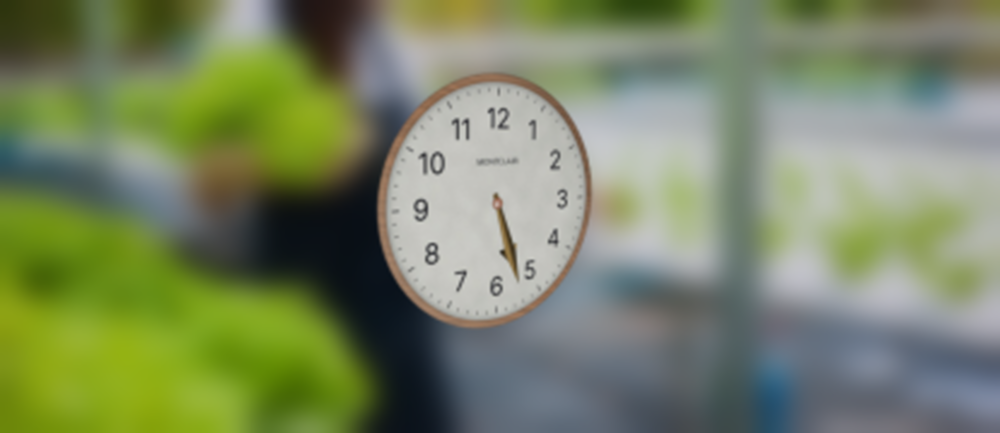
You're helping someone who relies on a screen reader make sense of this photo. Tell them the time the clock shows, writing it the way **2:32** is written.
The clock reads **5:27**
